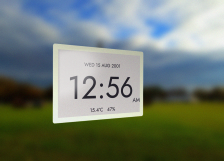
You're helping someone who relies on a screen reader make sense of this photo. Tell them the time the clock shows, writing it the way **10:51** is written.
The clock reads **12:56**
